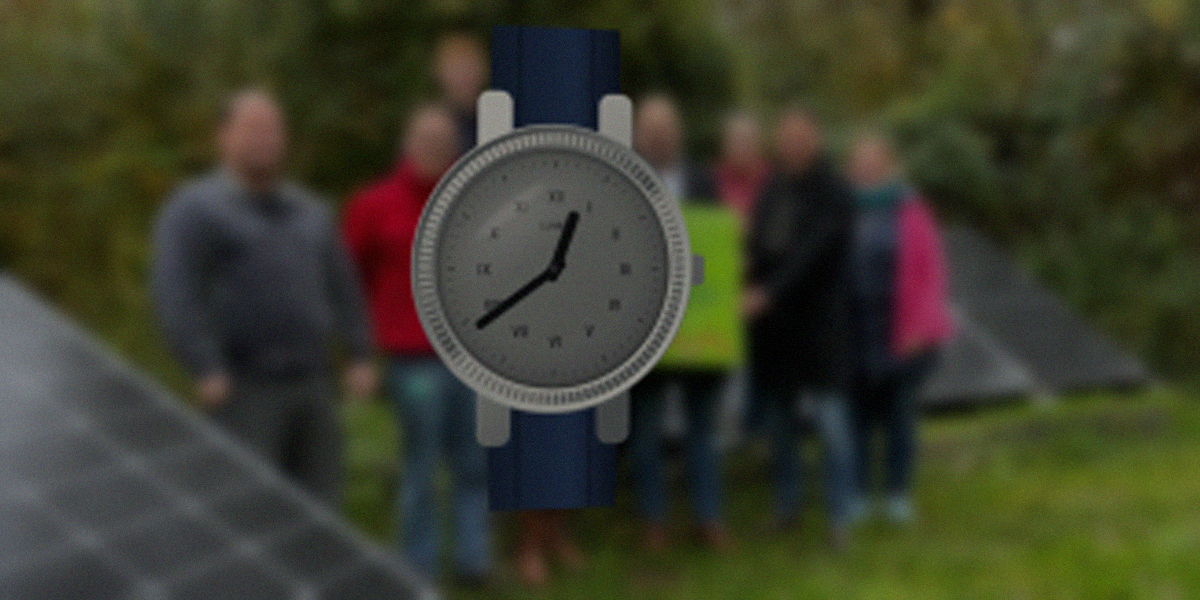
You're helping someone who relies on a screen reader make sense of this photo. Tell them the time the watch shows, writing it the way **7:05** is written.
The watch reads **12:39**
